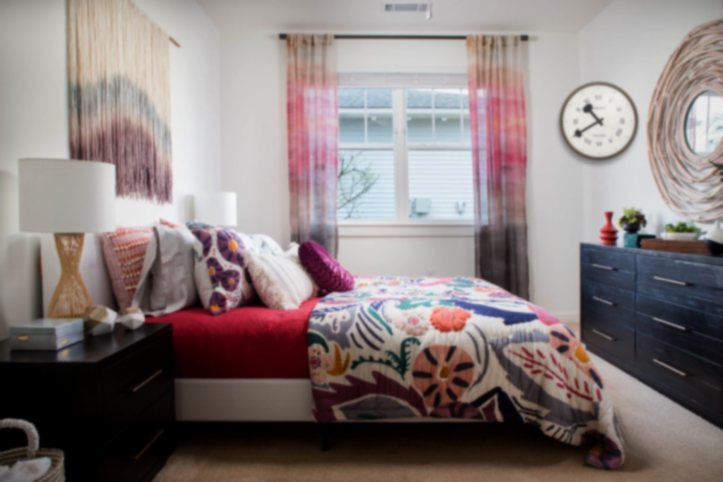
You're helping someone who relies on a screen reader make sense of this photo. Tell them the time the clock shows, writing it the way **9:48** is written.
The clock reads **10:40**
